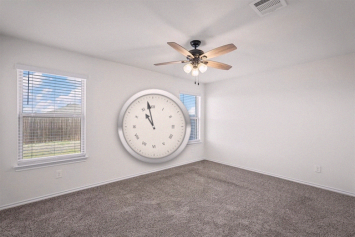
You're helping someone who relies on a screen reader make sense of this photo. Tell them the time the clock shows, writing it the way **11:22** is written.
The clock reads **10:58**
